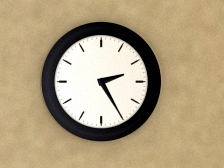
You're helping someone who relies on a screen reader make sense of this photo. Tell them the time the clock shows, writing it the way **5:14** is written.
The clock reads **2:25**
